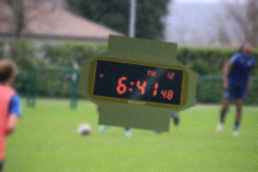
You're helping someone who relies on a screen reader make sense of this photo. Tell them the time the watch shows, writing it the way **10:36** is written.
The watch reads **6:41**
